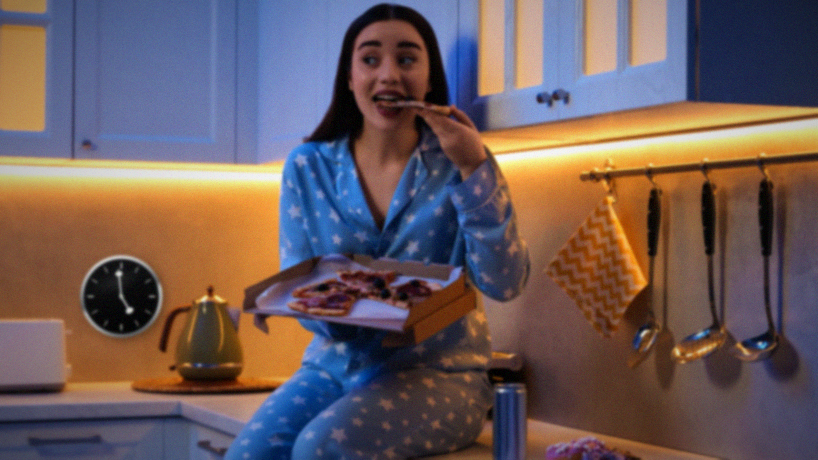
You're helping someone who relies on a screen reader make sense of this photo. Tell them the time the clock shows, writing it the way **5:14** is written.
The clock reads **4:59**
